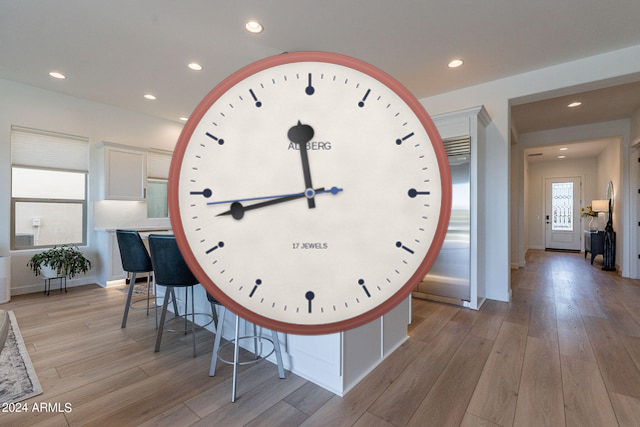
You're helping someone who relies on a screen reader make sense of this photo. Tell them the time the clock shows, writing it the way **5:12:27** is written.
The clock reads **11:42:44**
